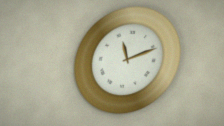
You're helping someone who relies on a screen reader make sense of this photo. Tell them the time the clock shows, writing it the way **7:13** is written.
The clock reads **11:11**
